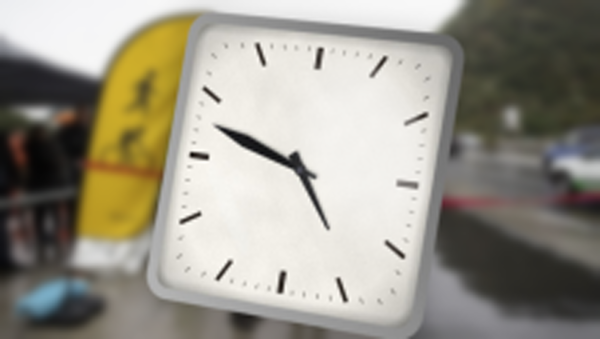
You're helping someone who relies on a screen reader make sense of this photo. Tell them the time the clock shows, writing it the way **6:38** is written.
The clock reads **4:48**
